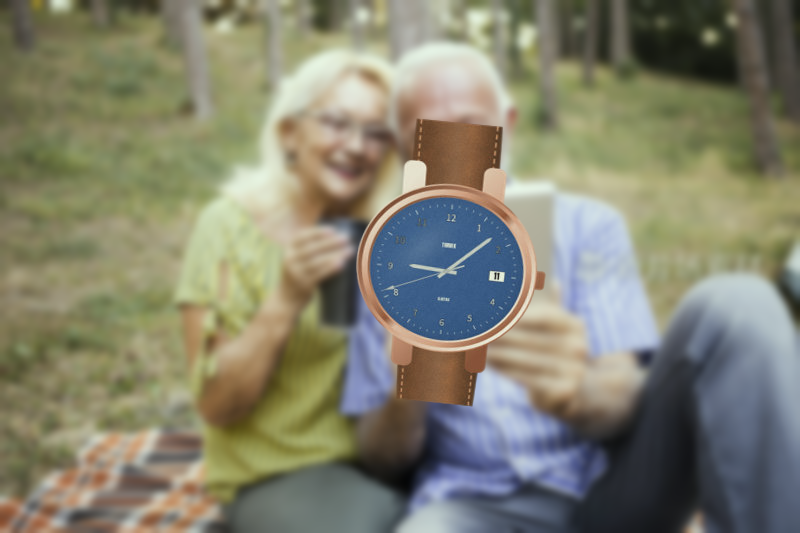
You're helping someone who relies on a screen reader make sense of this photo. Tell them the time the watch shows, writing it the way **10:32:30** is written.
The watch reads **9:07:41**
